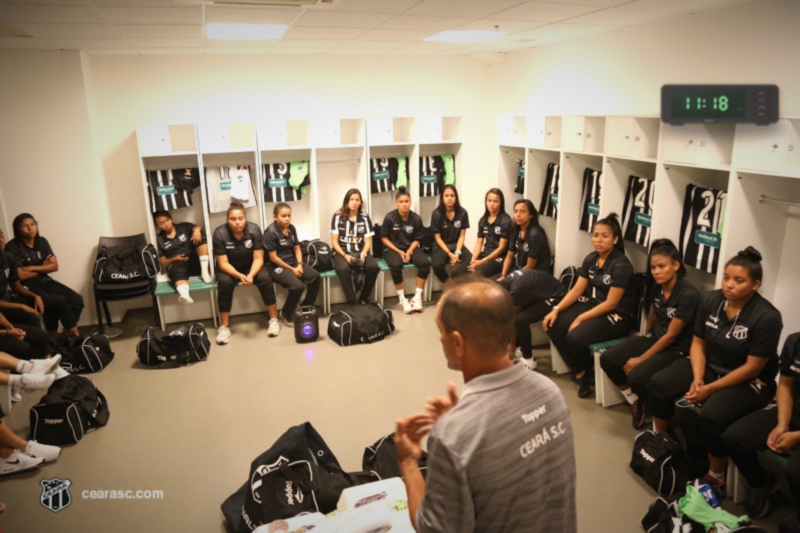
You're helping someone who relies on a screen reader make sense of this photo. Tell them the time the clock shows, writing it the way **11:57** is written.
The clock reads **11:18**
